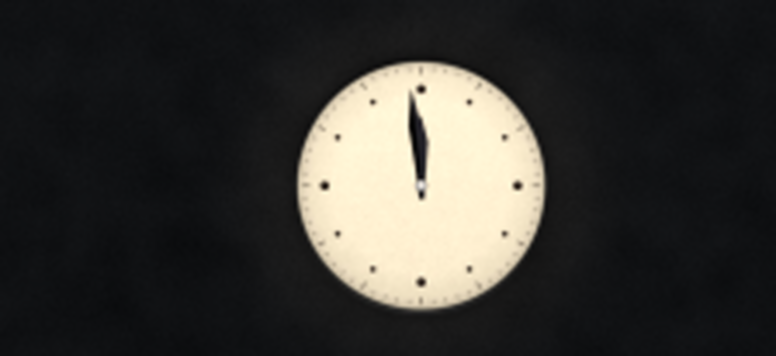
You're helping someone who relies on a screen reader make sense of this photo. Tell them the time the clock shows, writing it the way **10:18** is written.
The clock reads **11:59**
